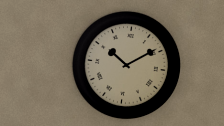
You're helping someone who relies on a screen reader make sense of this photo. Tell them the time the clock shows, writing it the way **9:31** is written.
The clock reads **10:09**
